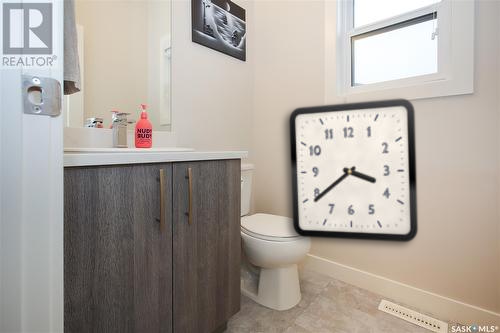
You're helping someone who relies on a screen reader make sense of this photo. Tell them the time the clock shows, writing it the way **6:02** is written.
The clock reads **3:39**
